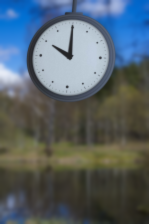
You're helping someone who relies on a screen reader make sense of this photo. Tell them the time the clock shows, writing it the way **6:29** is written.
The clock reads **10:00**
